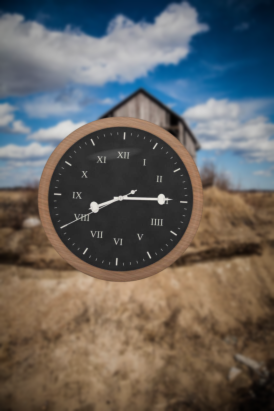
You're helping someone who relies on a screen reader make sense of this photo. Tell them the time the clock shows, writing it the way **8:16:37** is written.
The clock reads **8:14:40**
